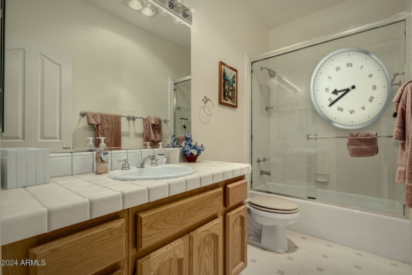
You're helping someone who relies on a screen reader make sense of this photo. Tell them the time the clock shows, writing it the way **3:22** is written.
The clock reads **8:39**
